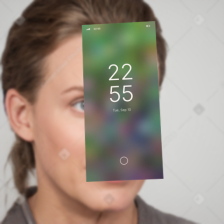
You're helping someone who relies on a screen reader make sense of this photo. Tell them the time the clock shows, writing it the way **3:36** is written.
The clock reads **22:55**
